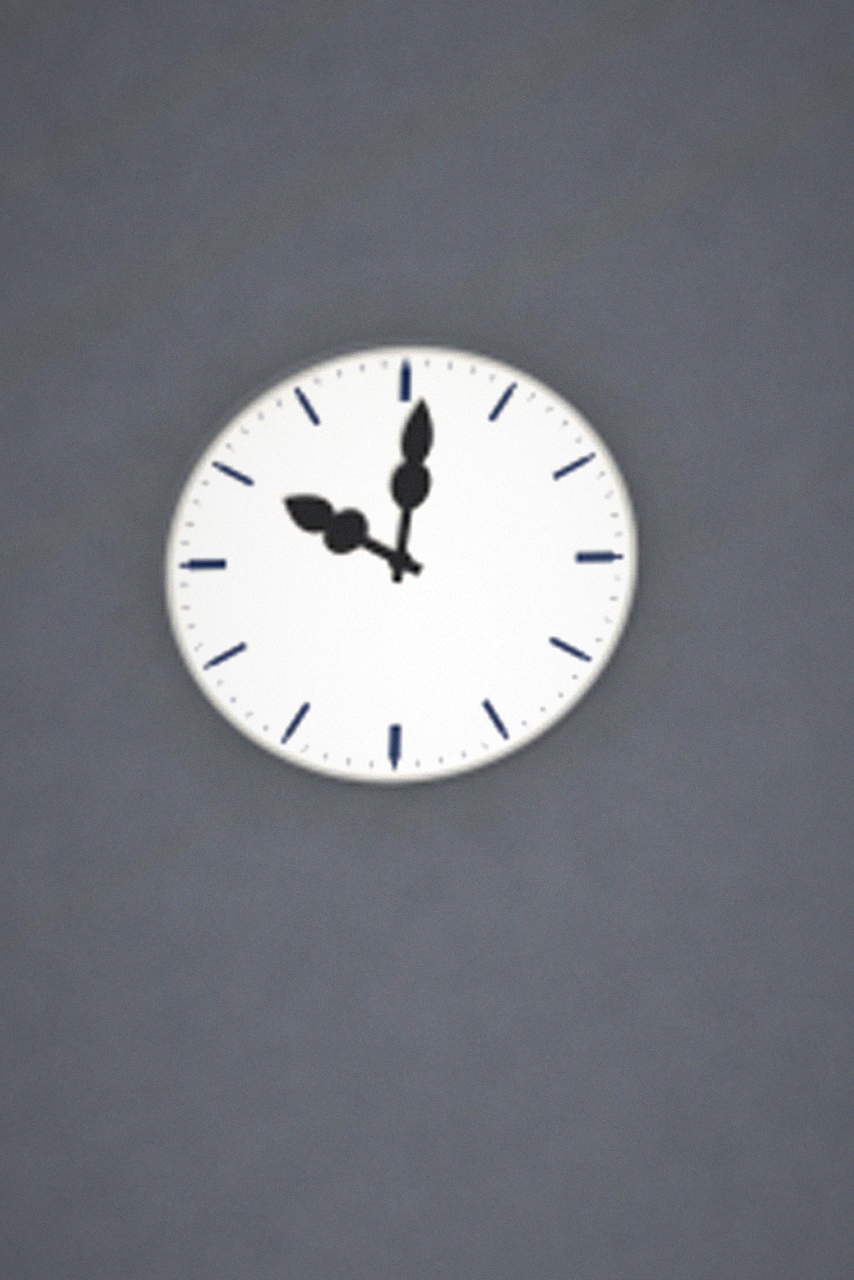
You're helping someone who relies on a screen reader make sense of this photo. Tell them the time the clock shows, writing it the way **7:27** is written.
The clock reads **10:01**
